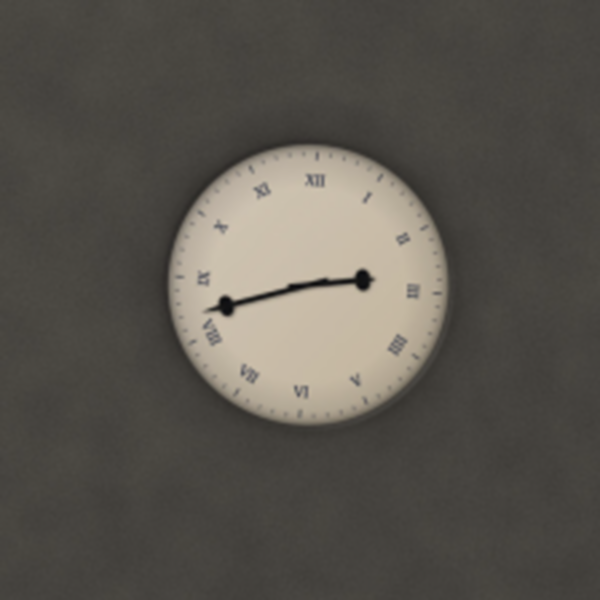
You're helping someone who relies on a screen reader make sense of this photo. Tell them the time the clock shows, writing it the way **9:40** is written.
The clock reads **2:42**
